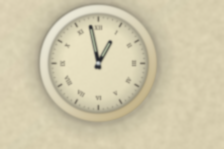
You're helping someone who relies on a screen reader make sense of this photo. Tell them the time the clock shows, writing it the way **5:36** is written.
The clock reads **12:58**
